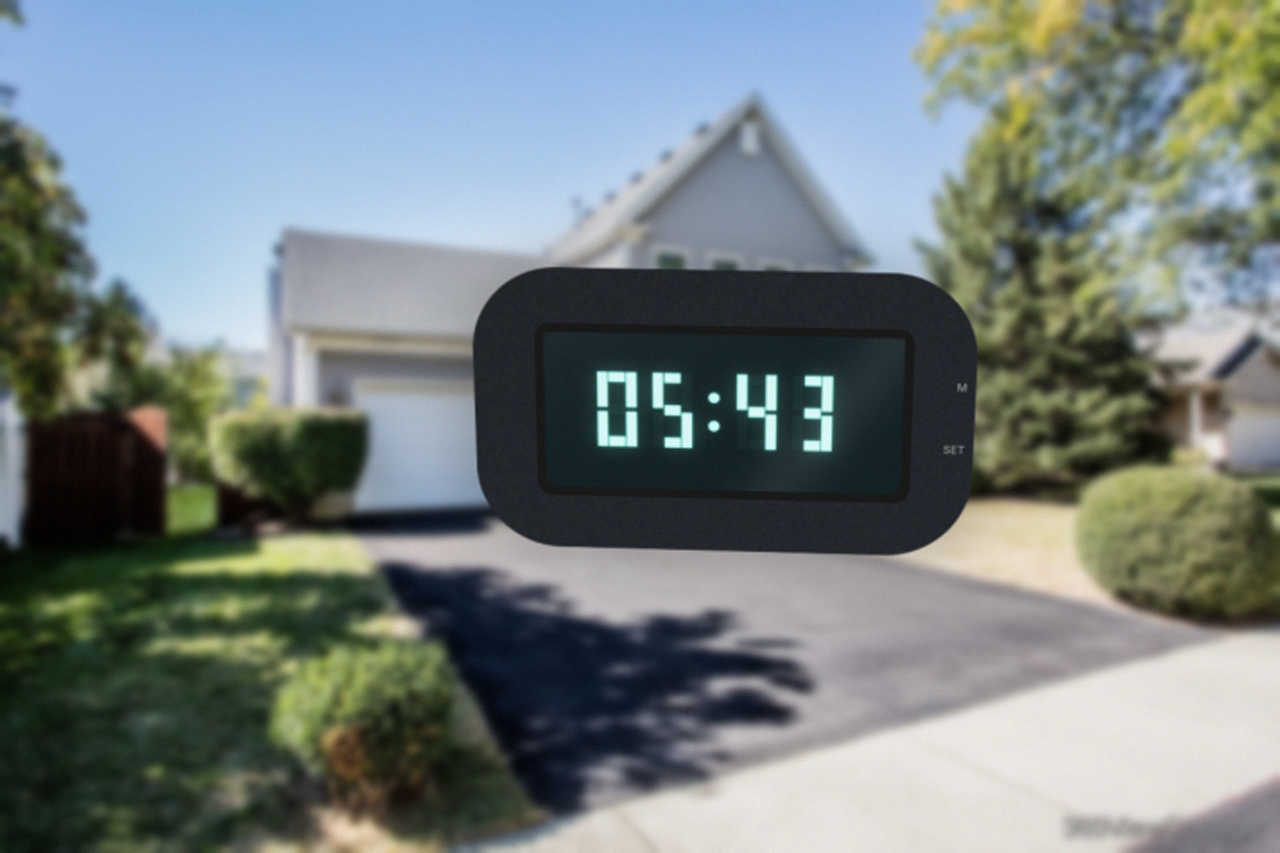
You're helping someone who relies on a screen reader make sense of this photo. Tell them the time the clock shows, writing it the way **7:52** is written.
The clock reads **5:43**
